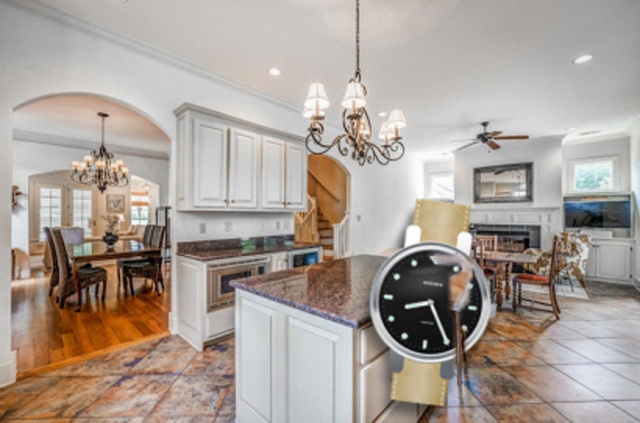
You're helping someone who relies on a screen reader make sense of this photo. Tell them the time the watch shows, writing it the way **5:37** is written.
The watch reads **8:25**
